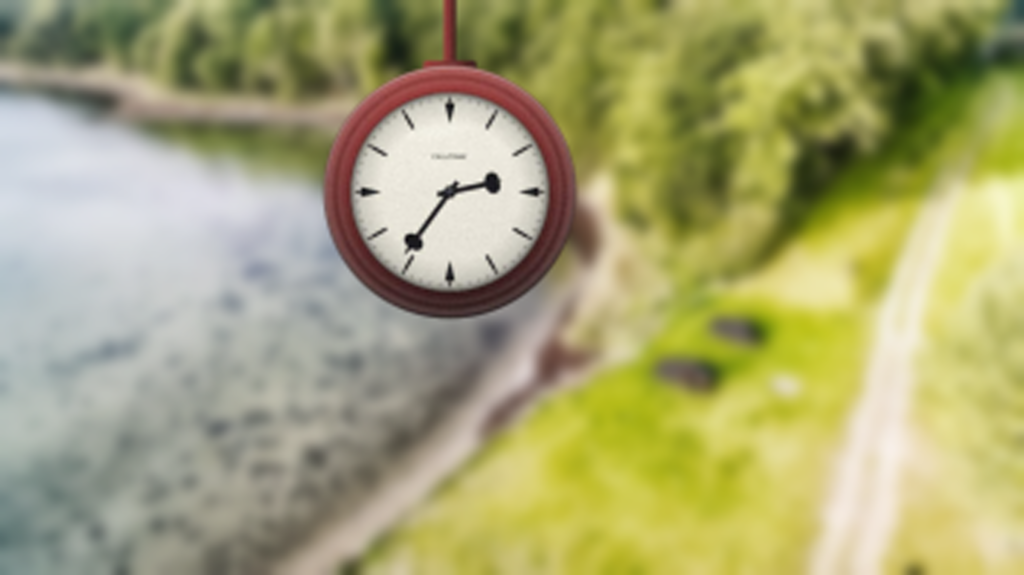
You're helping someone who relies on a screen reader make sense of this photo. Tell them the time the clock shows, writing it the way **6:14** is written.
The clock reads **2:36**
